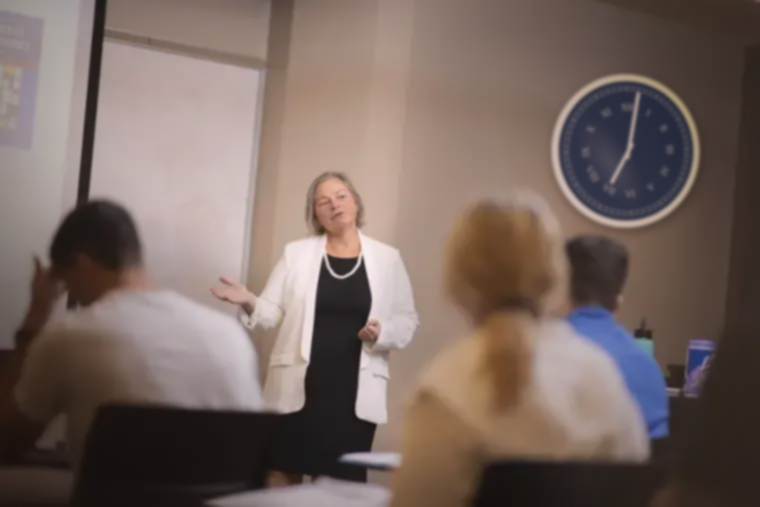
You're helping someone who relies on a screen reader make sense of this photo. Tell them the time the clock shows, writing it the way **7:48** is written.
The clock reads **7:02**
